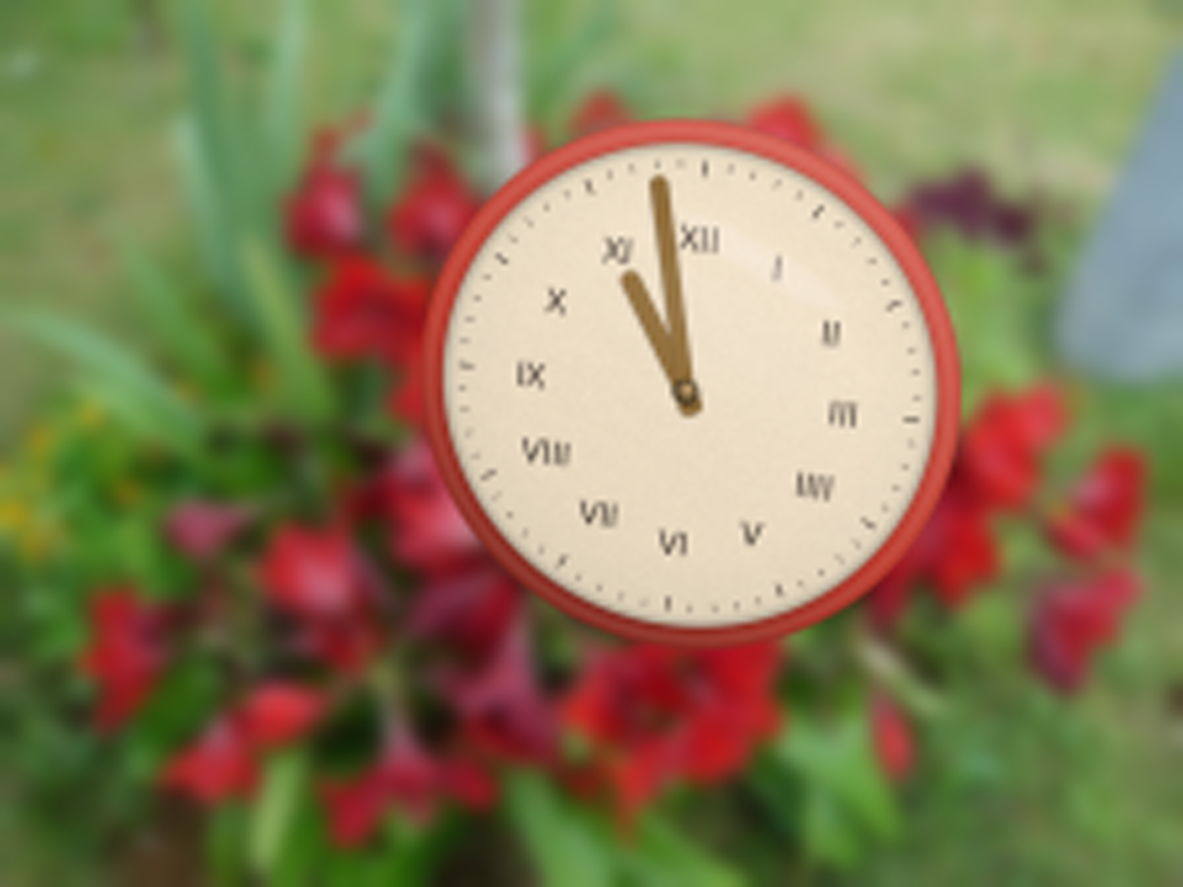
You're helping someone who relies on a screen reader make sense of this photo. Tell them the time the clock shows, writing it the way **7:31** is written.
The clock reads **10:58**
